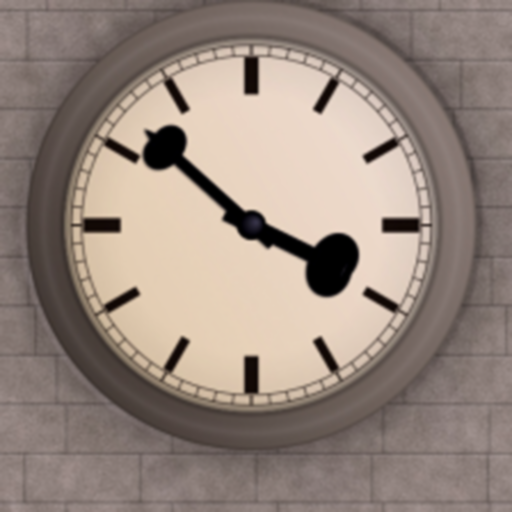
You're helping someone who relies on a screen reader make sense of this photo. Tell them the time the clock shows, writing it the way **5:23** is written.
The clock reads **3:52**
